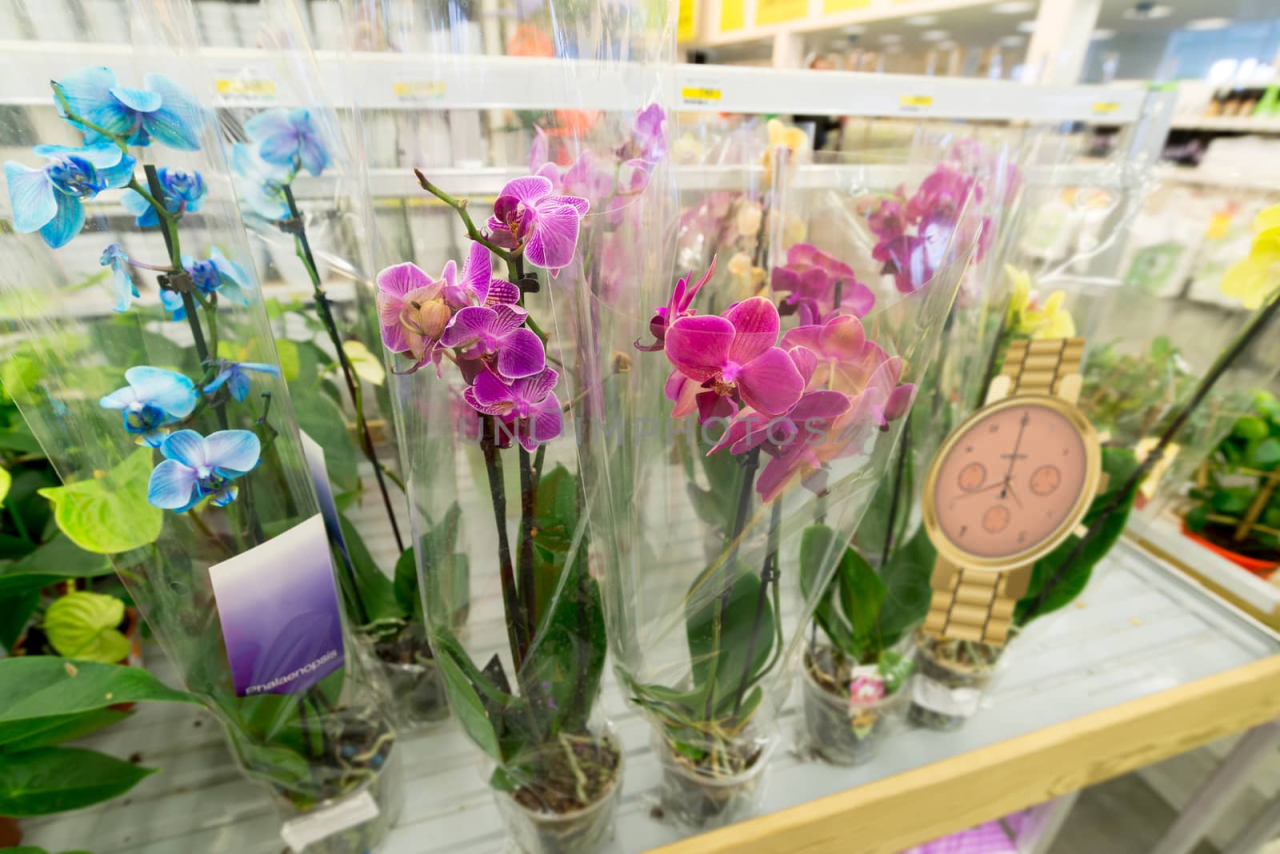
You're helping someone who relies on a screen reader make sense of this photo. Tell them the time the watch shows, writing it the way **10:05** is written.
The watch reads **4:41**
